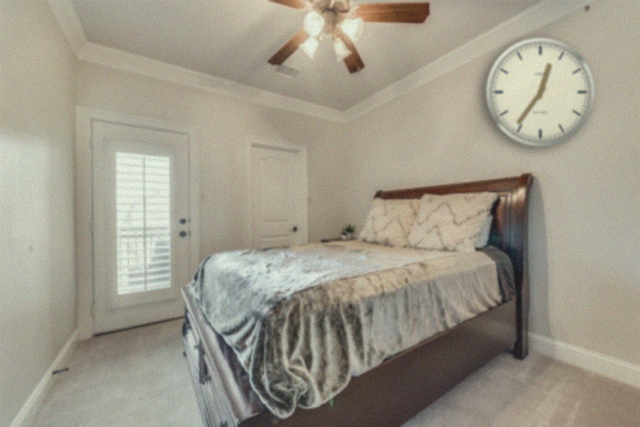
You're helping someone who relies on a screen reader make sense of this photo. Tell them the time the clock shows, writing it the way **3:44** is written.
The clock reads **12:36**
